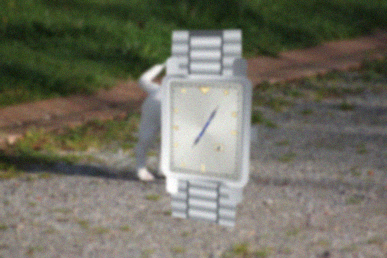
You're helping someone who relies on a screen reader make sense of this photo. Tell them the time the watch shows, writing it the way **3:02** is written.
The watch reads **7:05**
